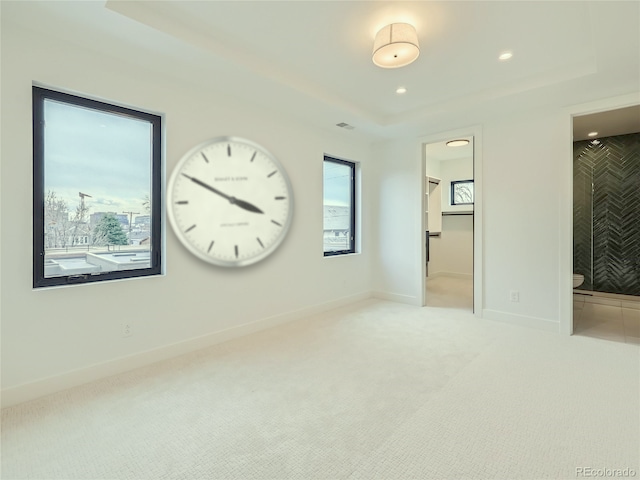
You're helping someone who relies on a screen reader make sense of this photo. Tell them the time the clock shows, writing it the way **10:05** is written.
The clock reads **3:50**
